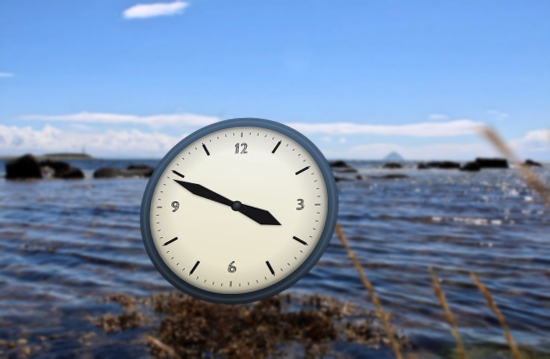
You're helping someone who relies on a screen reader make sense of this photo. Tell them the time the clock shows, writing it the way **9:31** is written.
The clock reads **3:49**
